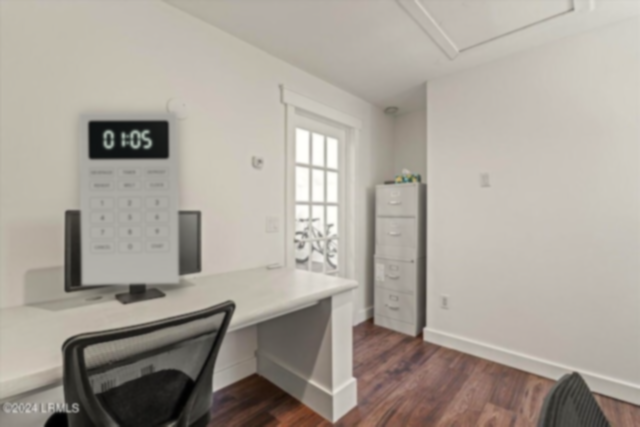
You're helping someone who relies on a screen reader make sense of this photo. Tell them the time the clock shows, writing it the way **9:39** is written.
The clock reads **1:05**
